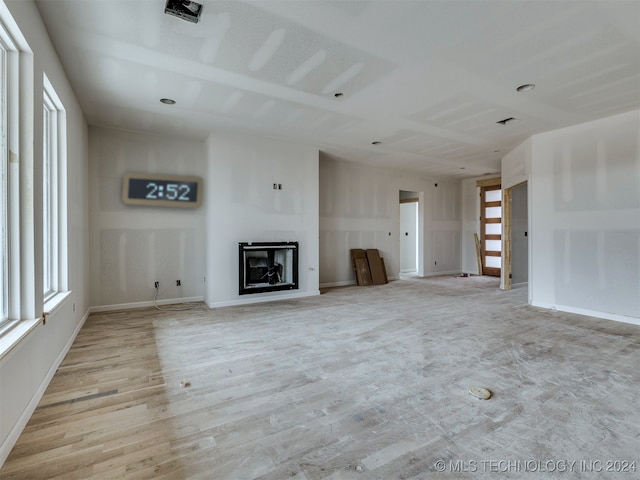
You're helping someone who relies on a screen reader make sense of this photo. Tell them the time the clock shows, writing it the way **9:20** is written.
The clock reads **2:52**
